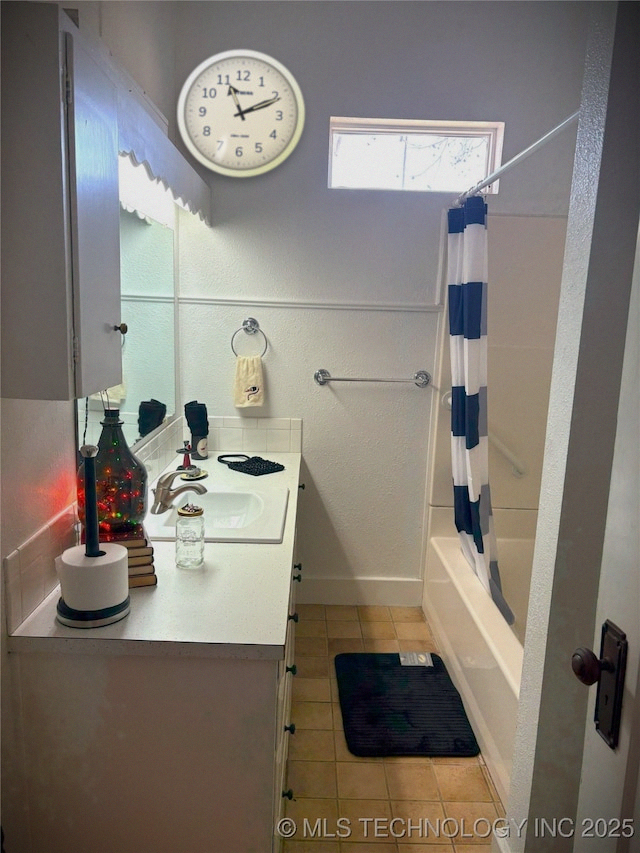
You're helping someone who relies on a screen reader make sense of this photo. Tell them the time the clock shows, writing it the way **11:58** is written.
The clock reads **11:11**
